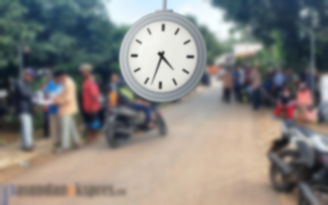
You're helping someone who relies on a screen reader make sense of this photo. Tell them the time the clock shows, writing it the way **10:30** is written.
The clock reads **4:33**
